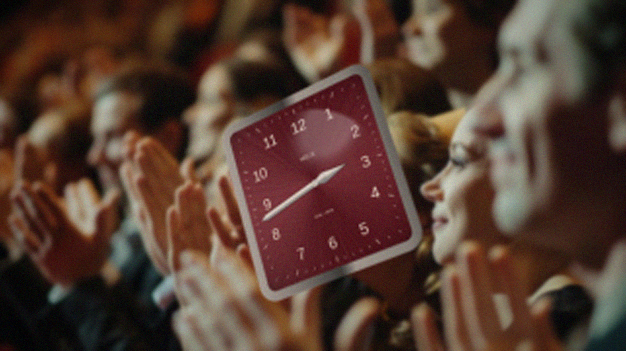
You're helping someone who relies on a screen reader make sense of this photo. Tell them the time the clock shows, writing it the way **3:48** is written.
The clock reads **2:43**
